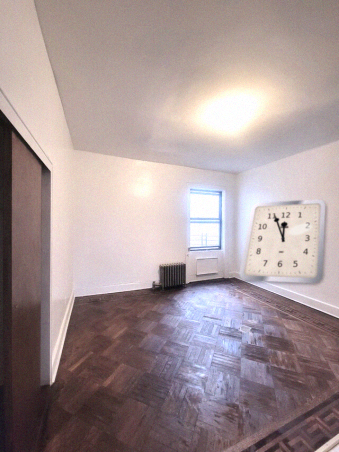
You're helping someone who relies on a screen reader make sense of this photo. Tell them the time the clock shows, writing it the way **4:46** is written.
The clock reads **11:56**
